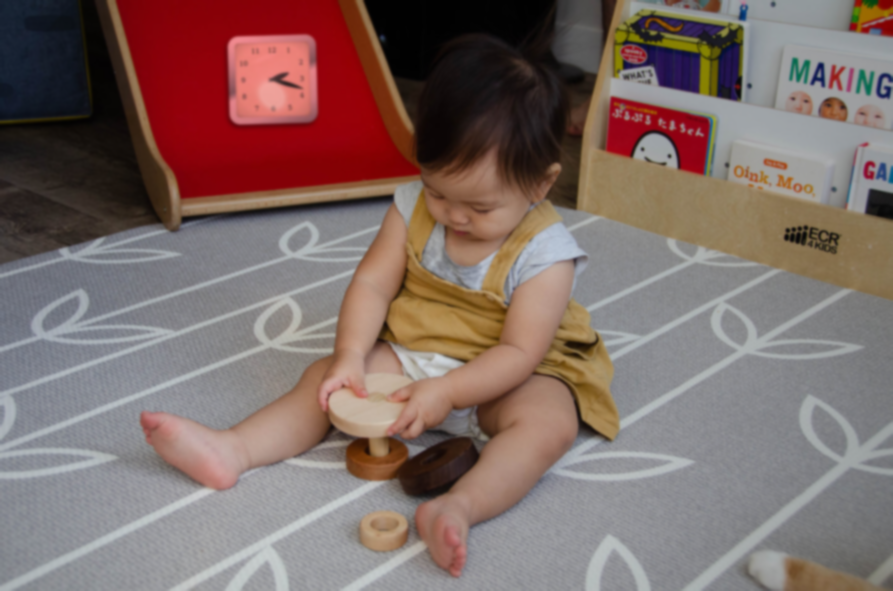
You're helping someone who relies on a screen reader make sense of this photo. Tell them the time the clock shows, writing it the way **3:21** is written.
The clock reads **2:18**
